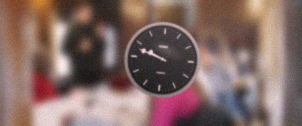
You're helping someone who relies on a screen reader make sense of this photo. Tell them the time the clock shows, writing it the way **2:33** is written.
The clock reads **9:48**
